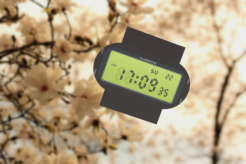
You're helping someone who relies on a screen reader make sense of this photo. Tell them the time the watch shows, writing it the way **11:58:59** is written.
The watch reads **17:09:35**
